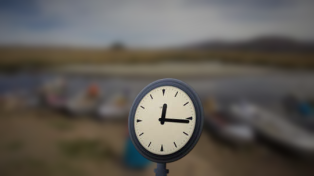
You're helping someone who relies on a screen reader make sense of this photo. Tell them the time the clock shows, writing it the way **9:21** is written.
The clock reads **12:16**
